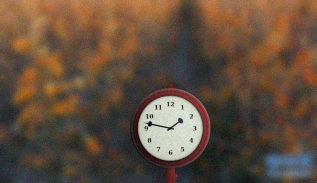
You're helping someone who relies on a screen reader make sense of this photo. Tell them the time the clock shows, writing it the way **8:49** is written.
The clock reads **1:47**
